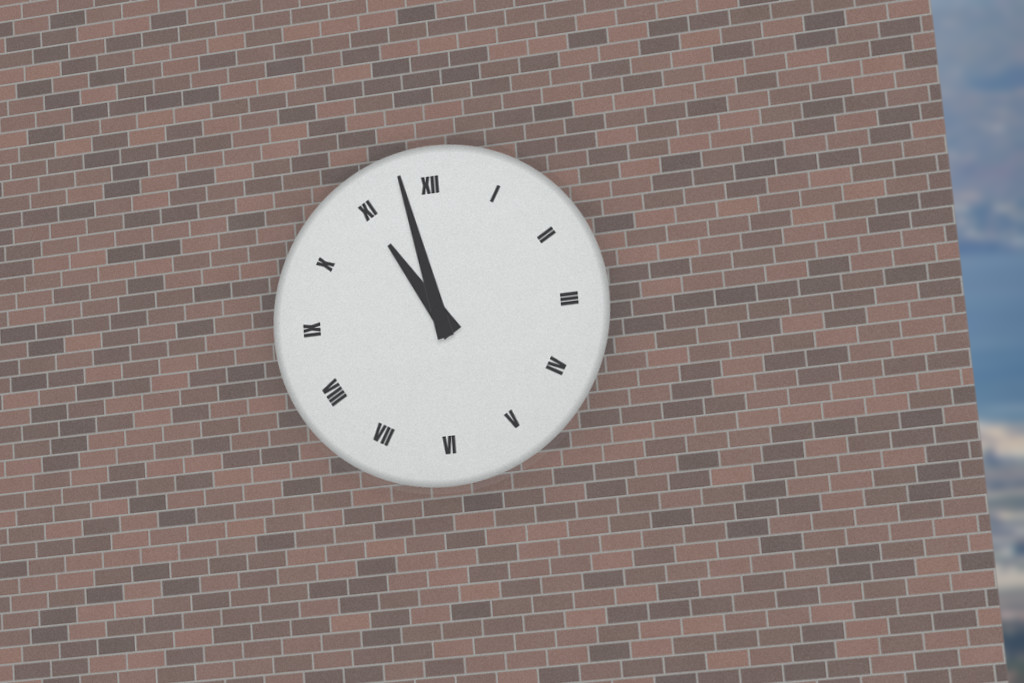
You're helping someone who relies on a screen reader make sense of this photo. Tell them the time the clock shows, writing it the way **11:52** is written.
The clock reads **10:58**
